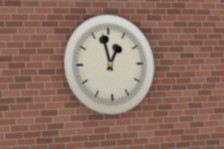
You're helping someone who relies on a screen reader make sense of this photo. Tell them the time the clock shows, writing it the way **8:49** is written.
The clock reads **12:58**
